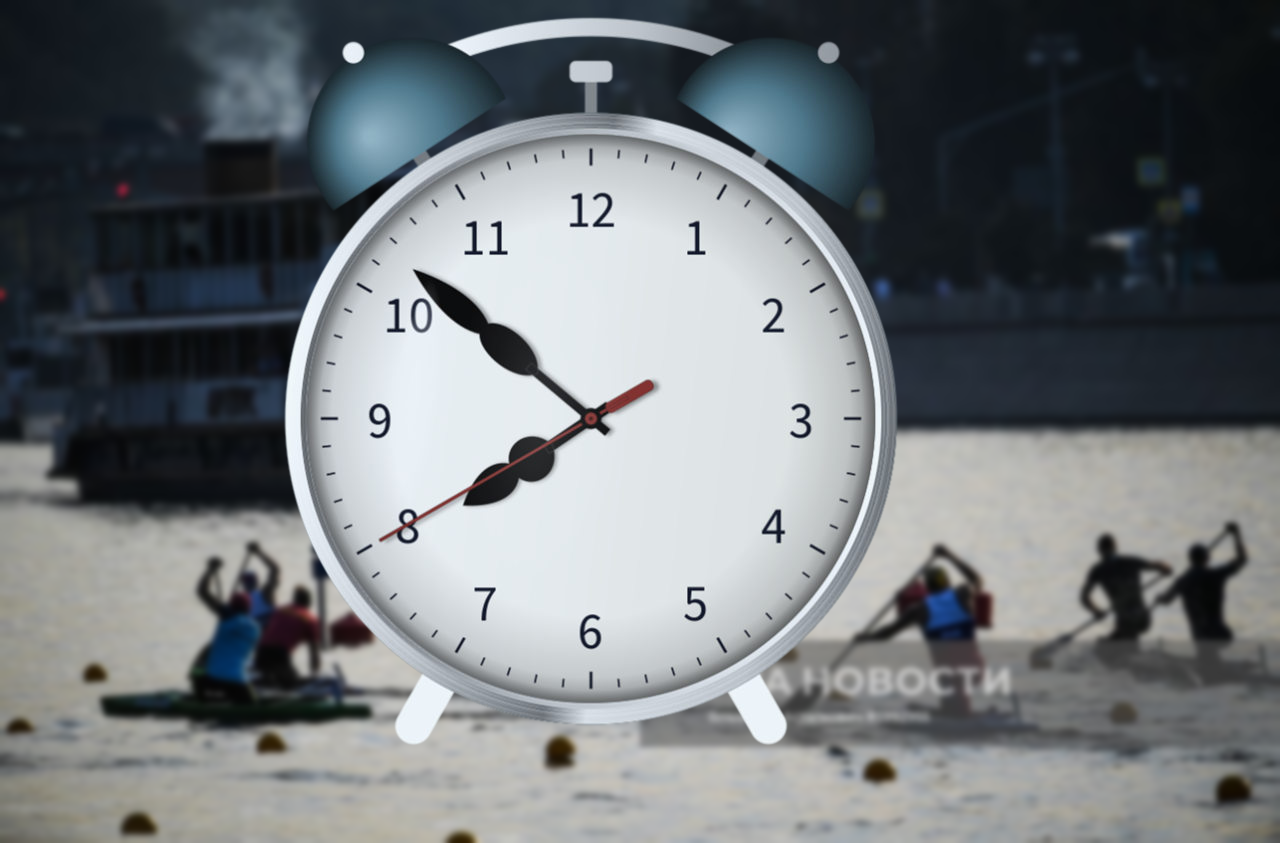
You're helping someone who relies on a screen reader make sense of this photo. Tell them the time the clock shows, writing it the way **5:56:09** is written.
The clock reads **7:51:40**
